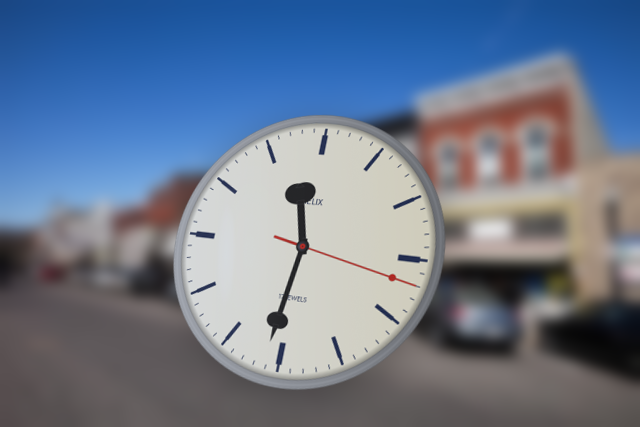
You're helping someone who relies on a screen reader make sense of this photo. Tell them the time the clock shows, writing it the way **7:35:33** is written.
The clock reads **11:31:17**
